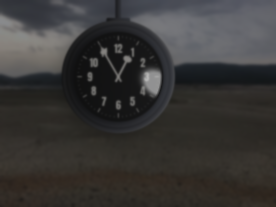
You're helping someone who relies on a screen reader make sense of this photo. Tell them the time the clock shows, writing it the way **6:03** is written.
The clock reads **12:55**
